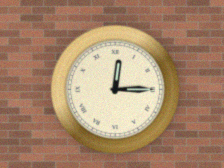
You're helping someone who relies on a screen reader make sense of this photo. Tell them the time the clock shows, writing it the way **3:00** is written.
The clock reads **12:15**
